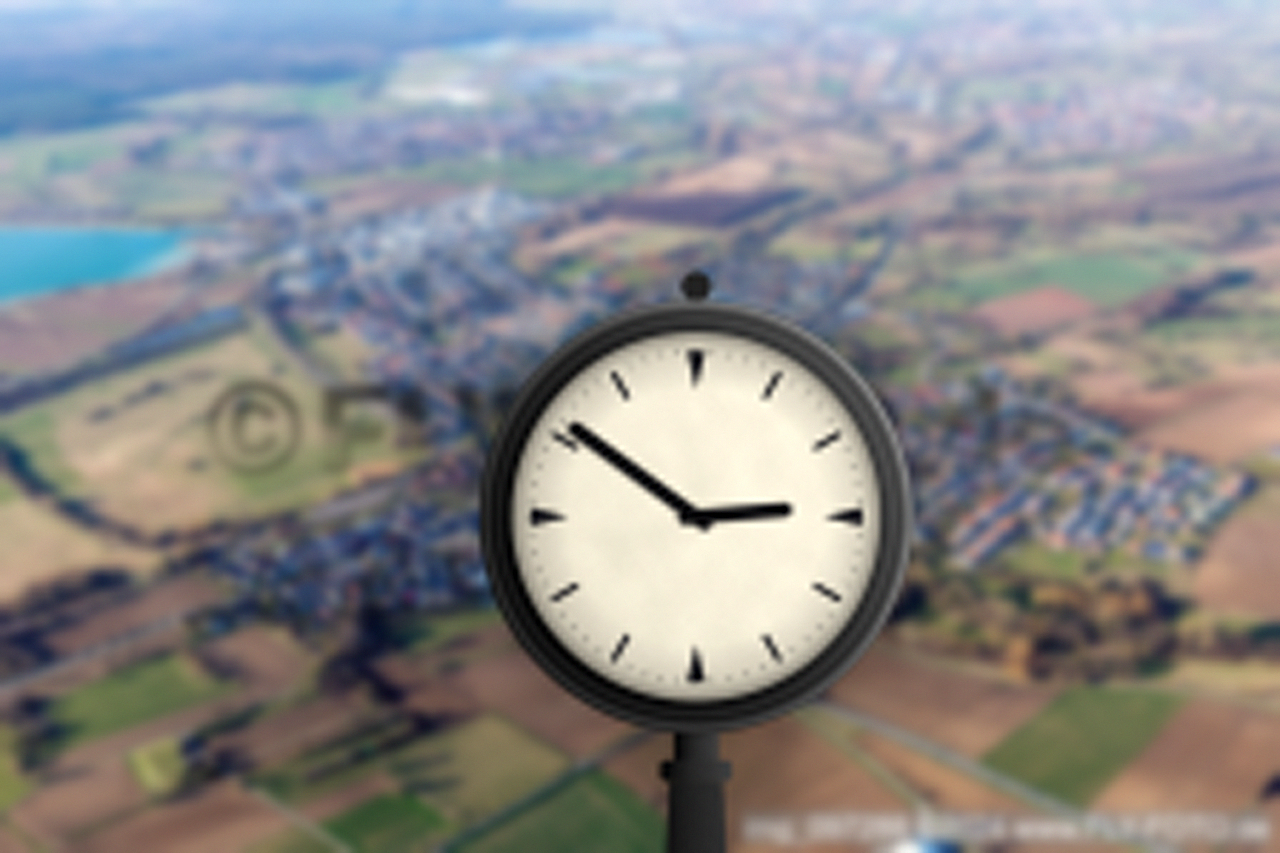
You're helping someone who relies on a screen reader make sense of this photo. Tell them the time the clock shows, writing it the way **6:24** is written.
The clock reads **2:51**
